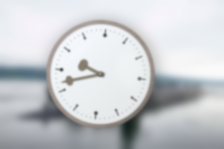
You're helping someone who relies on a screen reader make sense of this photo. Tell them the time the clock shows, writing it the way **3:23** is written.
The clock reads **9:42**
